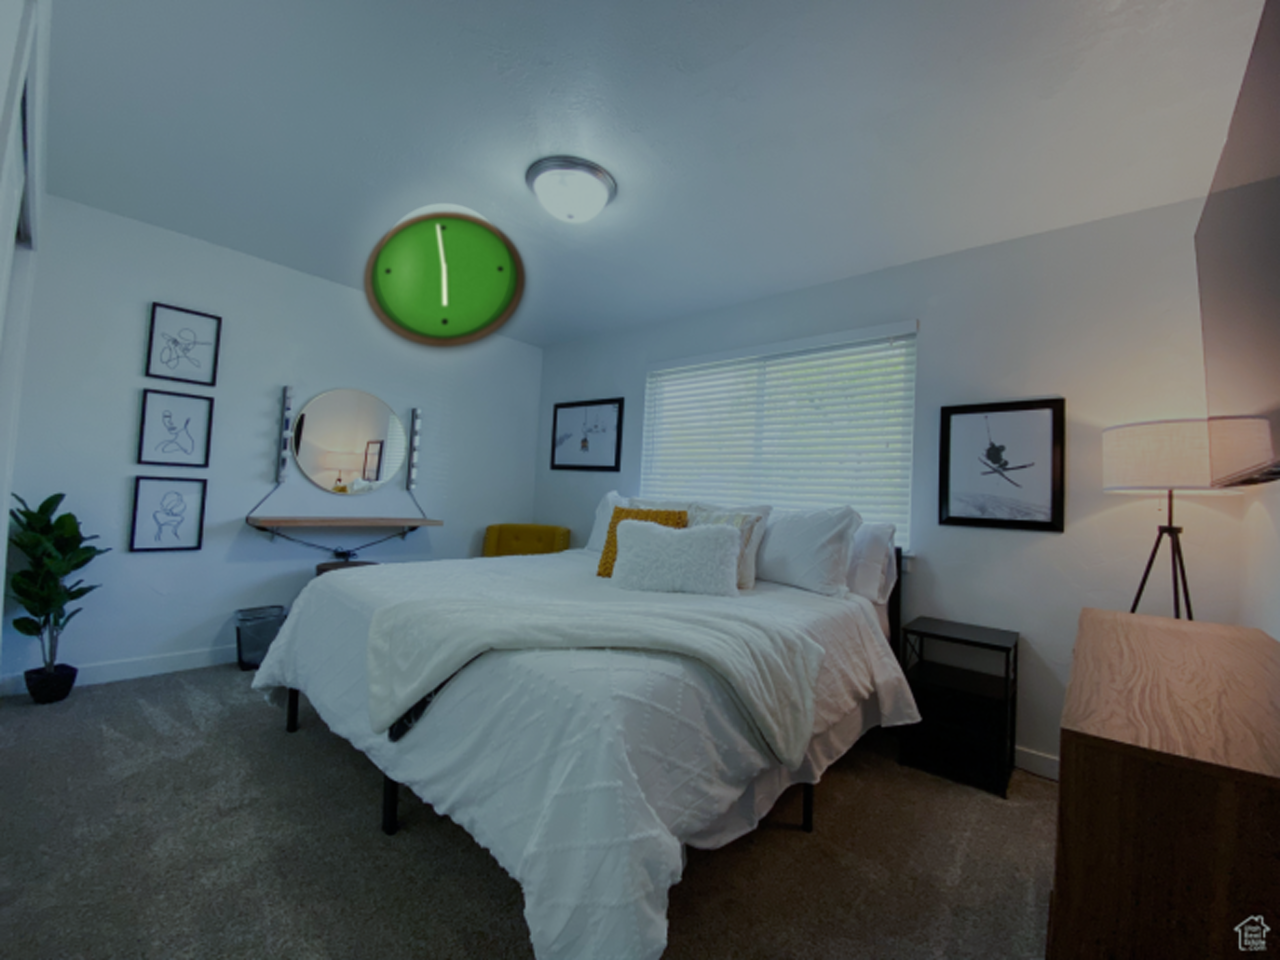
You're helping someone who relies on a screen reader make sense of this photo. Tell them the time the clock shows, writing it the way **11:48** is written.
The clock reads **5:59**
